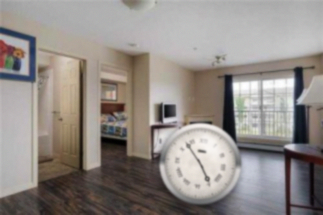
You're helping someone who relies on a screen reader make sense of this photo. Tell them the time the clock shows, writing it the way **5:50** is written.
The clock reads **4:53**
